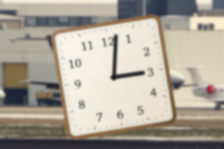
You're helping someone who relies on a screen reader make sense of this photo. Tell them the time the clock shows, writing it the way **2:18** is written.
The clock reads **3:02**
